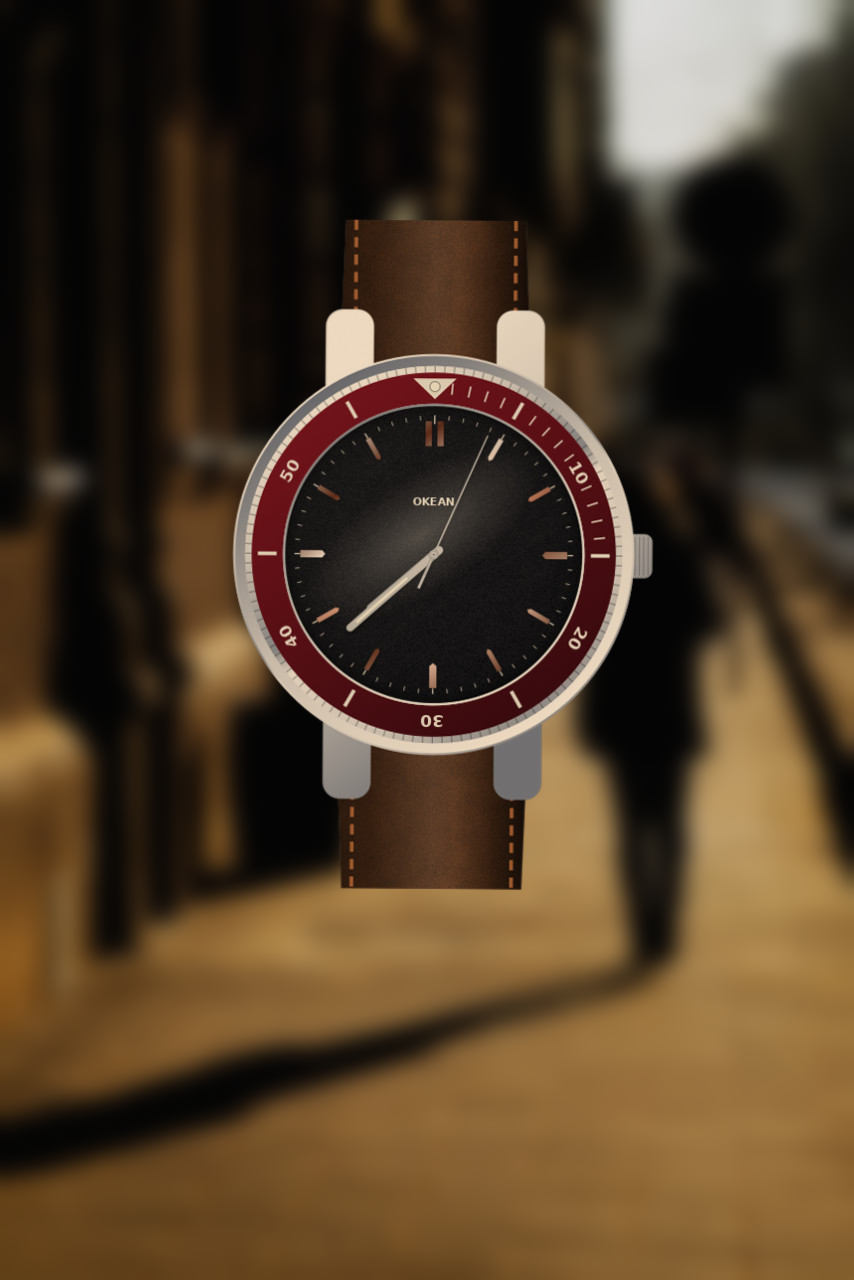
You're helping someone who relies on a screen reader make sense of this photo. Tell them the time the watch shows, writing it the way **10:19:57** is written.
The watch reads **7:38:04**
